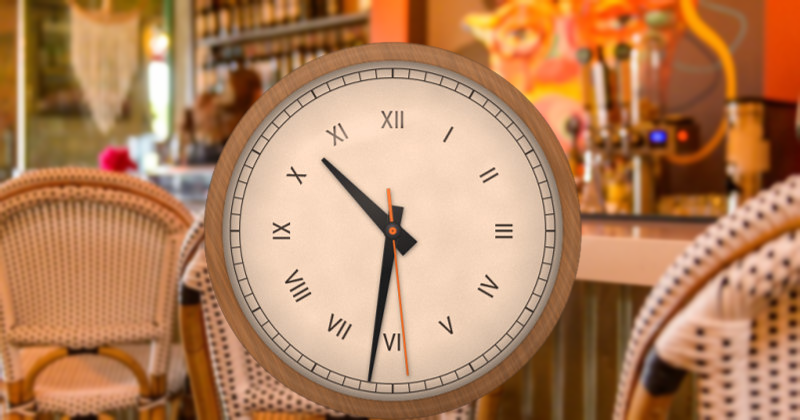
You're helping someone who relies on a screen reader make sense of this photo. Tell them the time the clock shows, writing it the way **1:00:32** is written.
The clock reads **10:31:29**
